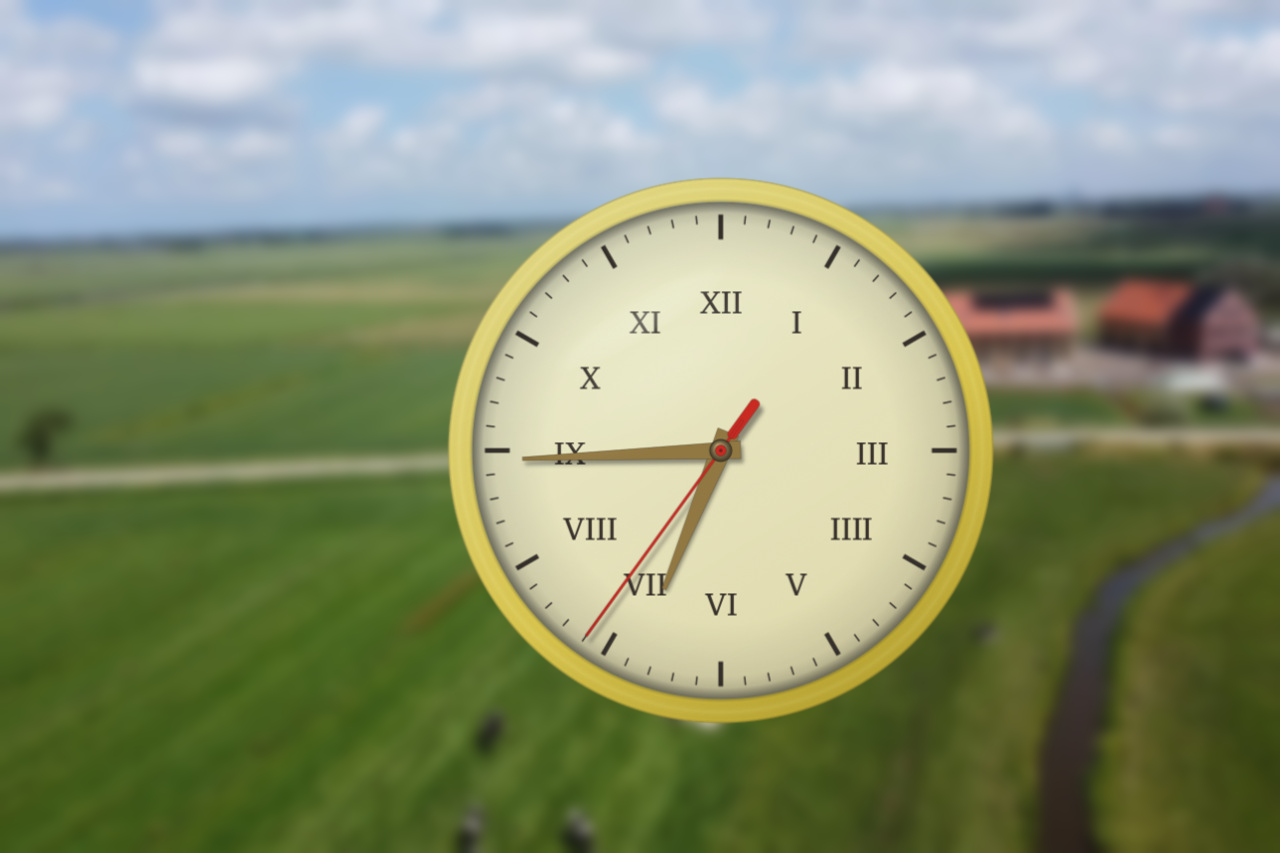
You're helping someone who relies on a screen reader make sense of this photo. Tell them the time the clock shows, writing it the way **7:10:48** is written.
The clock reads **6:44:36**
